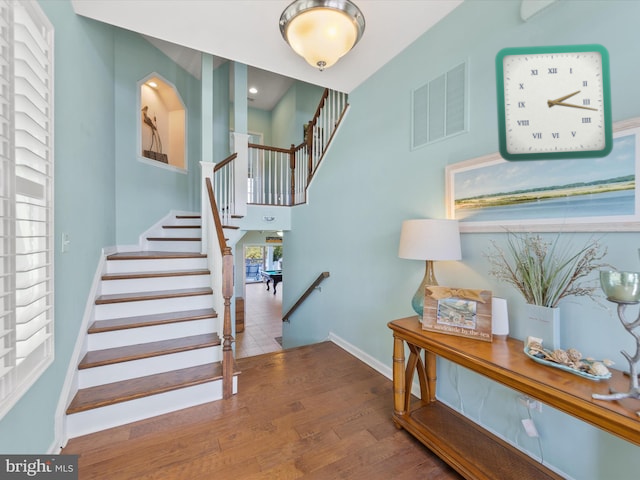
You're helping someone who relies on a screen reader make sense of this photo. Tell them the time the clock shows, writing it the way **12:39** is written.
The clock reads **2:17**
